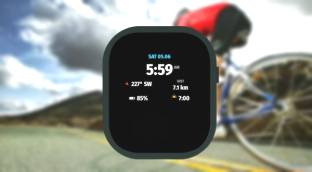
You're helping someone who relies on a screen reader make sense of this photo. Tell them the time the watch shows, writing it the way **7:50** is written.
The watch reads **5:59**
